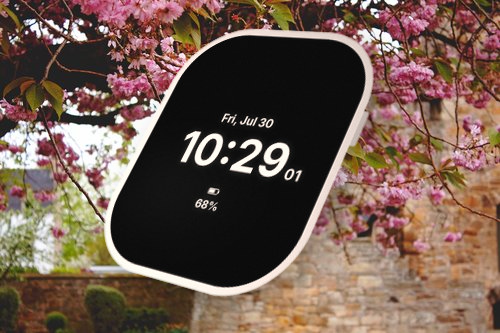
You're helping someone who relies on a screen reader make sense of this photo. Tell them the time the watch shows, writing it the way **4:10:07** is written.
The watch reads **10:29:01**
